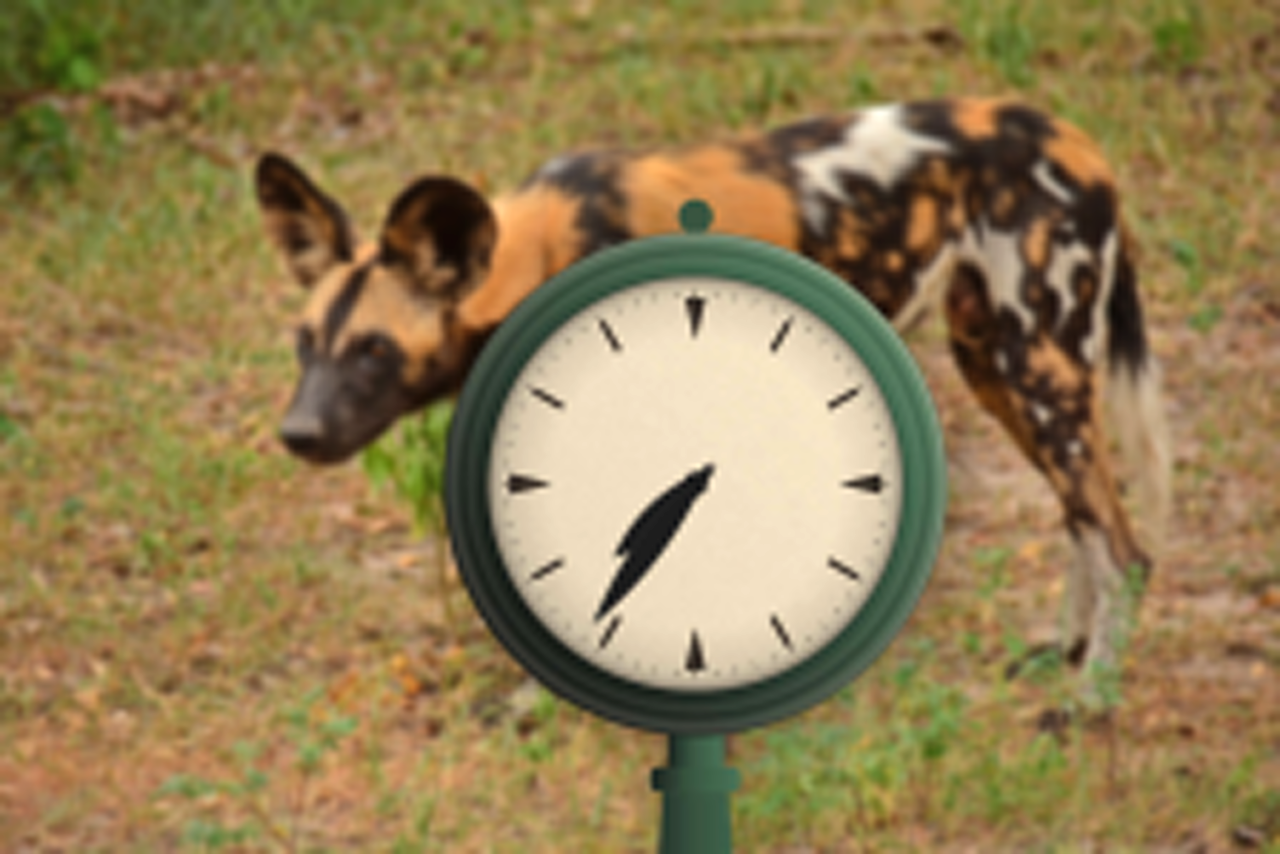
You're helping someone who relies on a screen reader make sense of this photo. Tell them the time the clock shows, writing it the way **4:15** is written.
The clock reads **7:36**
